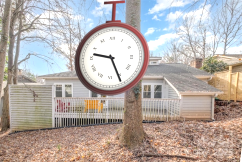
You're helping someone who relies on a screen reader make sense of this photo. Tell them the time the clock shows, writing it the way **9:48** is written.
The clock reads **9:26**
